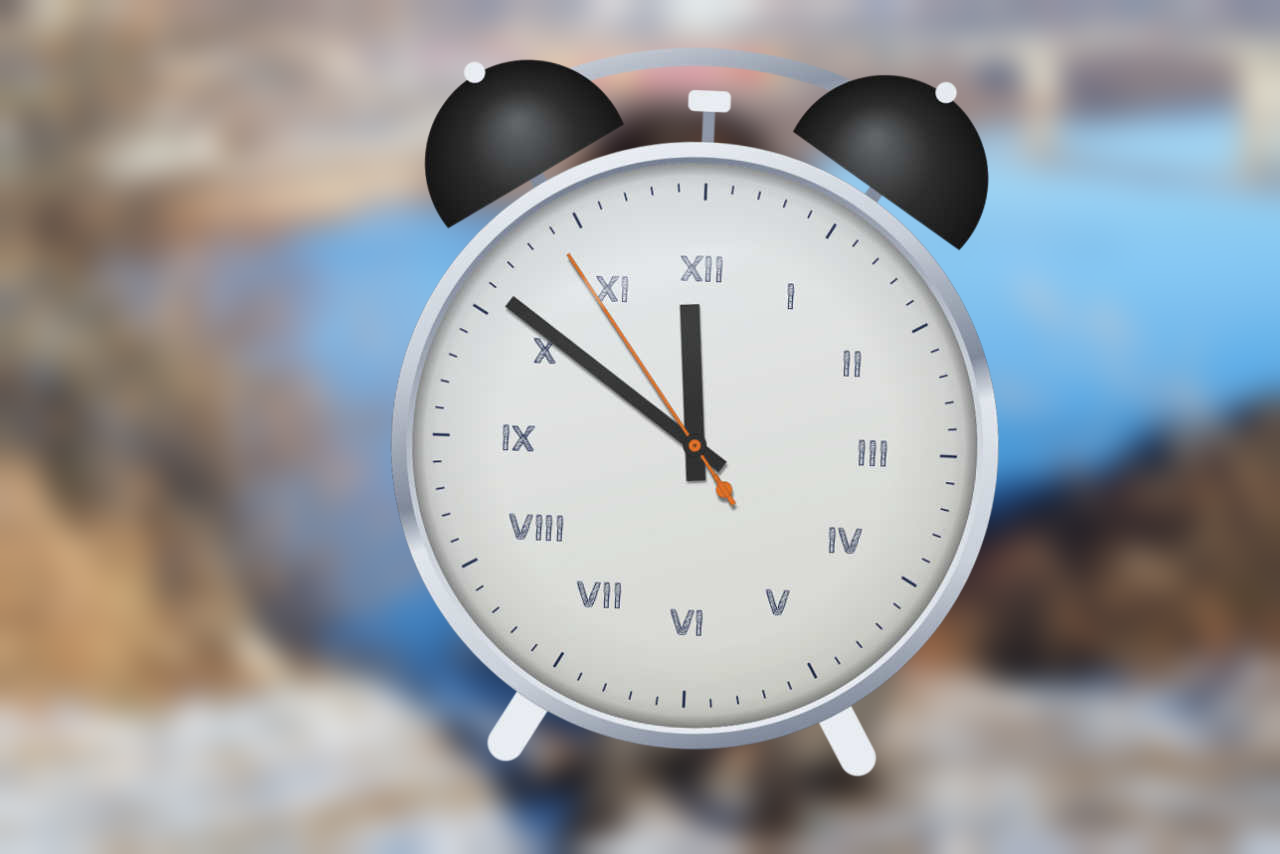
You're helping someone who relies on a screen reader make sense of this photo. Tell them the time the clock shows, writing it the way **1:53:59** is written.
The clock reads **11:50:54**
